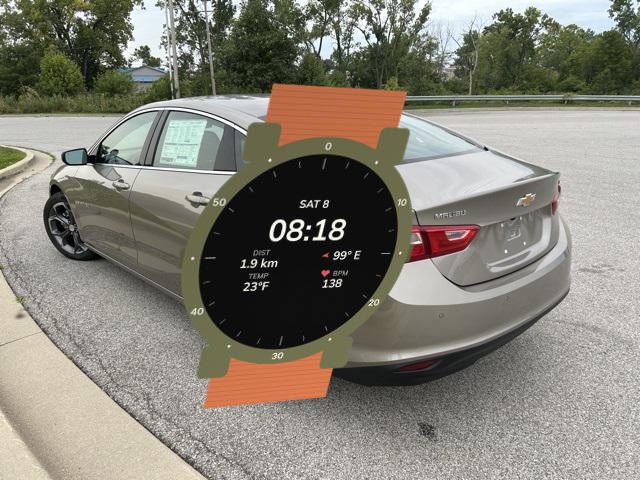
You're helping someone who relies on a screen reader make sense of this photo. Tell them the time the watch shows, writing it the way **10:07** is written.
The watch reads **8:18**
